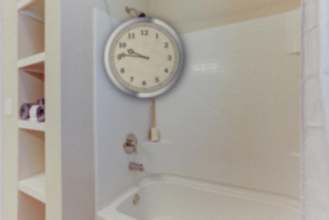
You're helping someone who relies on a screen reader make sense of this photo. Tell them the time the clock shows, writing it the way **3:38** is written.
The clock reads **9:46**
